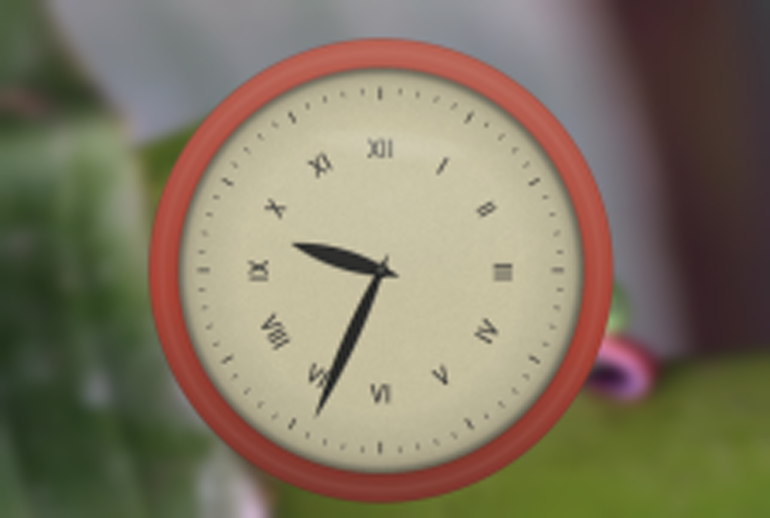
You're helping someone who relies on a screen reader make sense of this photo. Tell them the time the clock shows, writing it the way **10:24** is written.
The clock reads **9:34**
